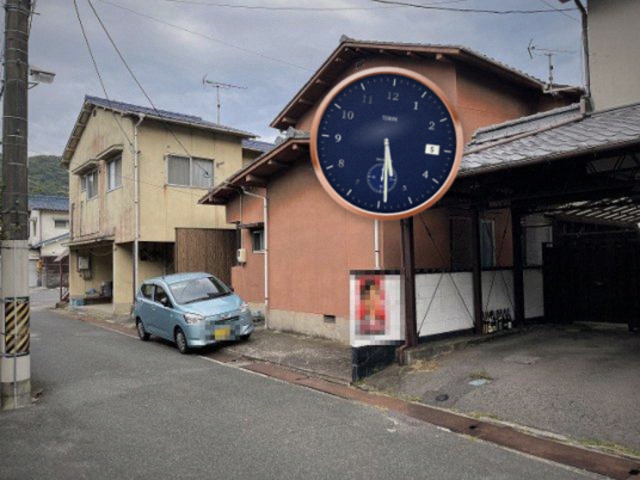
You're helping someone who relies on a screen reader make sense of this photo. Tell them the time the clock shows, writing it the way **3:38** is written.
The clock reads **5:29**
